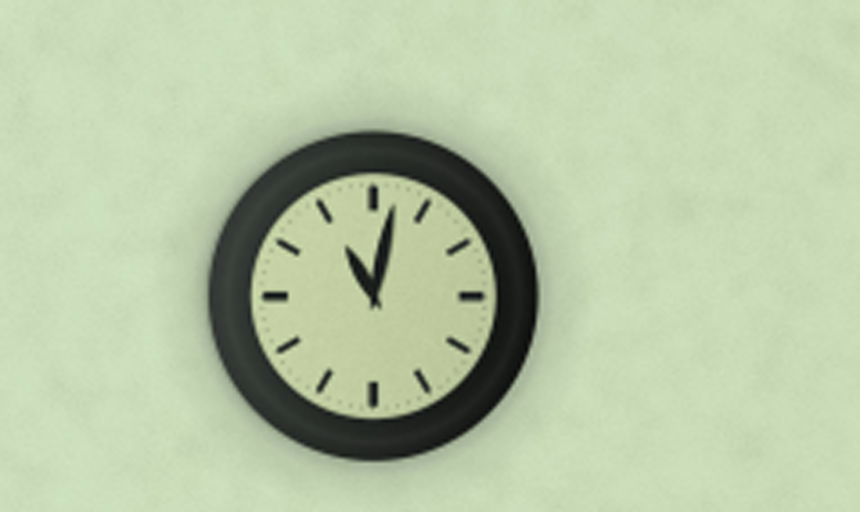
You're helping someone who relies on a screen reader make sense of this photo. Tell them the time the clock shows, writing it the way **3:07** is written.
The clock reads **11:02**
